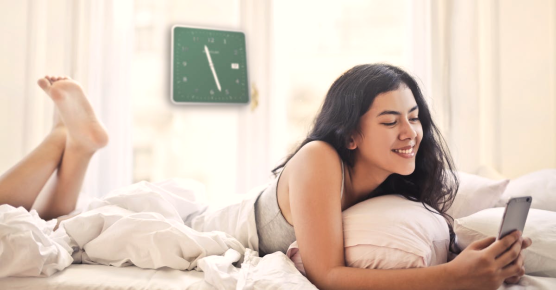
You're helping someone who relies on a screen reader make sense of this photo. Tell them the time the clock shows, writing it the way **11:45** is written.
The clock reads **11:27**
